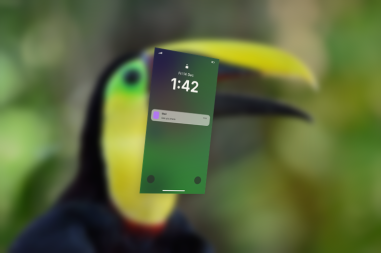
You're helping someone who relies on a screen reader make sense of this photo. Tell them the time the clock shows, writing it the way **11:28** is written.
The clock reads **1:42**
